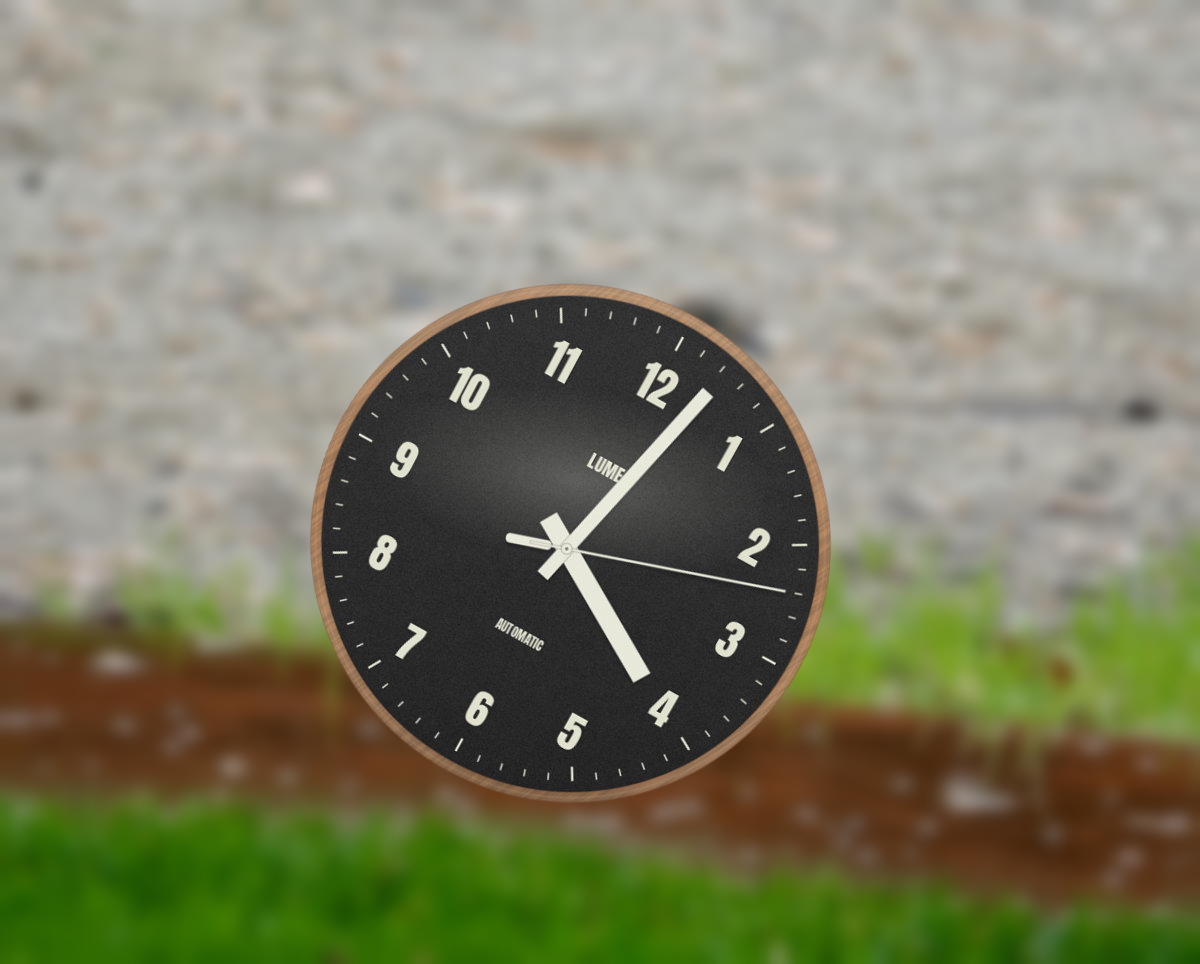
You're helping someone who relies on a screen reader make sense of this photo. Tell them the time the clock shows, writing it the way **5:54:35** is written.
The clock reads **4:02:12**
